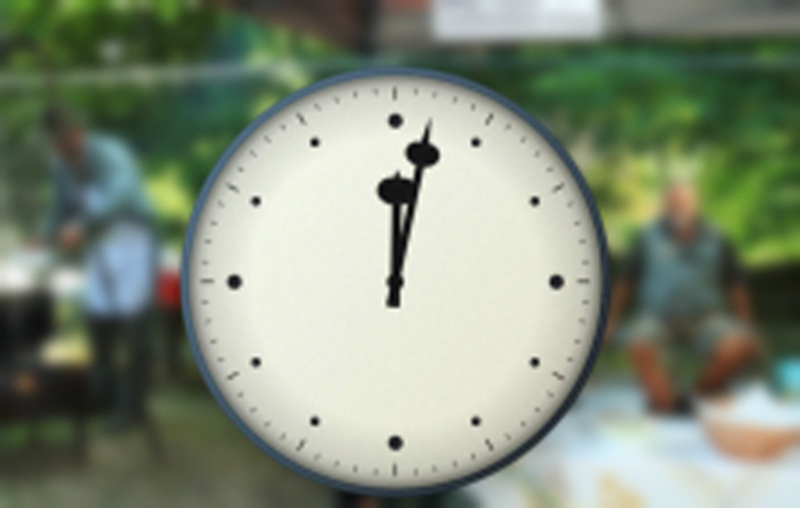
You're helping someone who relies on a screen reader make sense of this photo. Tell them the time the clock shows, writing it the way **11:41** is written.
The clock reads **12:02**
